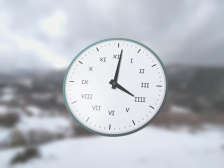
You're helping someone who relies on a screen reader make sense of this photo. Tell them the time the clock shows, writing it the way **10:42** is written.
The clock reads **4:01**
